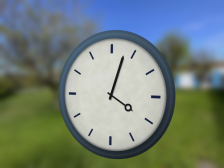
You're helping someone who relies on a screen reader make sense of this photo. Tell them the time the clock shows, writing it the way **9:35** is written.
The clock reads **4:03**
